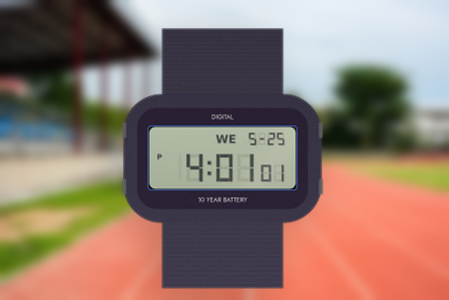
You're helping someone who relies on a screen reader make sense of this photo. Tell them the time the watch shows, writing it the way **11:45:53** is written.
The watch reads **4:01:01**
